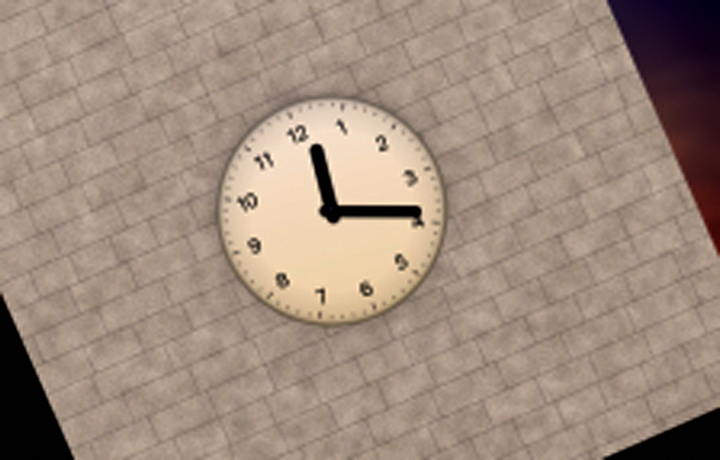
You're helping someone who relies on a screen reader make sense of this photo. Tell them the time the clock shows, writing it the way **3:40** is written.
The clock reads **12:19**
